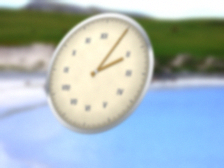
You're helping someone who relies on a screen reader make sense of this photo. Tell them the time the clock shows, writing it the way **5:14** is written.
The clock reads **2:05**
